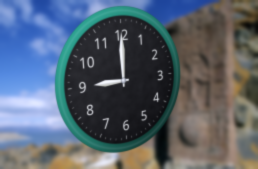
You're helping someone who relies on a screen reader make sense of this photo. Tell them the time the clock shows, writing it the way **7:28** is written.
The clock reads **9:00**
